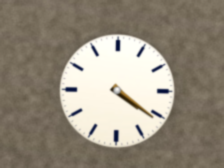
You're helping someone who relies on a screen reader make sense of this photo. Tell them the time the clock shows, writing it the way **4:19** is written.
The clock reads **4:21**
